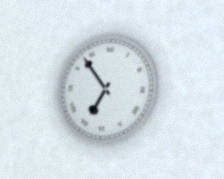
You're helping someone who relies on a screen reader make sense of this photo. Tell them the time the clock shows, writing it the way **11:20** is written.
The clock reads **6:53**
